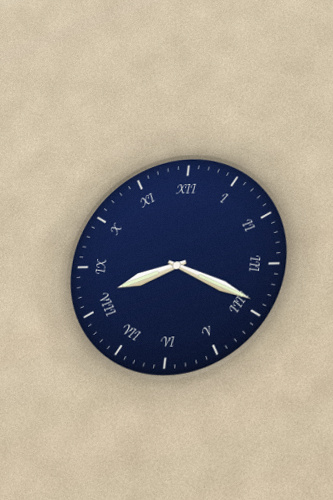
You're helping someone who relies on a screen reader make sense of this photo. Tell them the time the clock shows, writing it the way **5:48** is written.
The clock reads **8:19**
